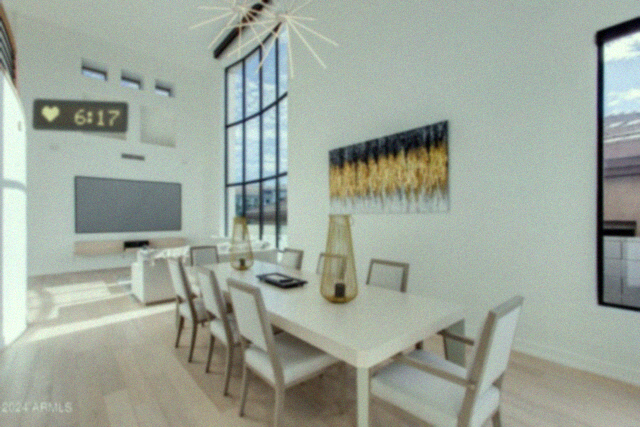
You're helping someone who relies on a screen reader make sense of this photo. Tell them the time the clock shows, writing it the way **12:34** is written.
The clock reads **6:17**
